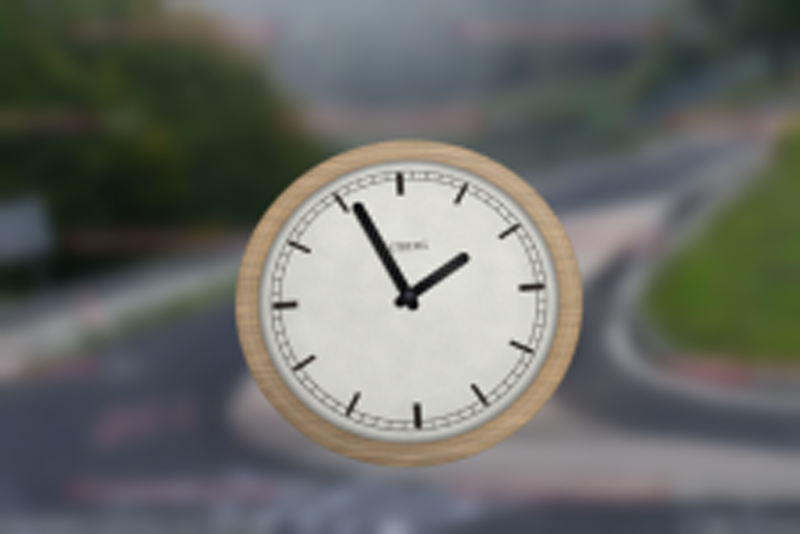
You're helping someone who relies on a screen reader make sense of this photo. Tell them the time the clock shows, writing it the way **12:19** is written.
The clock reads **1:56**
